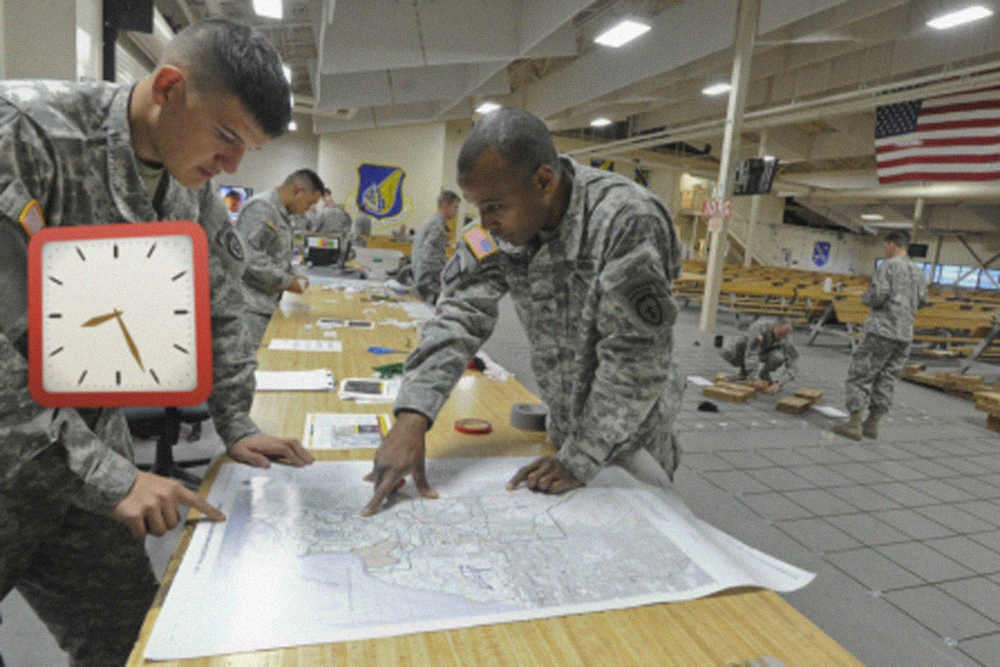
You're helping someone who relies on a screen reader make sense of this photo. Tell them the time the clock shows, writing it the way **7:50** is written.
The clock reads **8:26**
